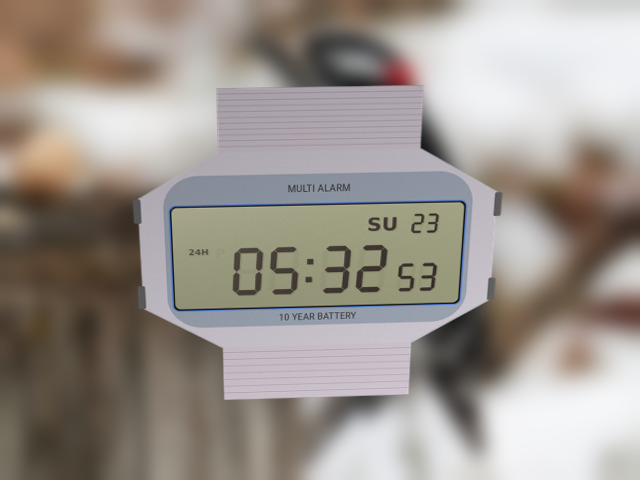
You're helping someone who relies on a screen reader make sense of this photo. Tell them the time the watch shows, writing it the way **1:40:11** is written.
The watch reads **5:32:53**
